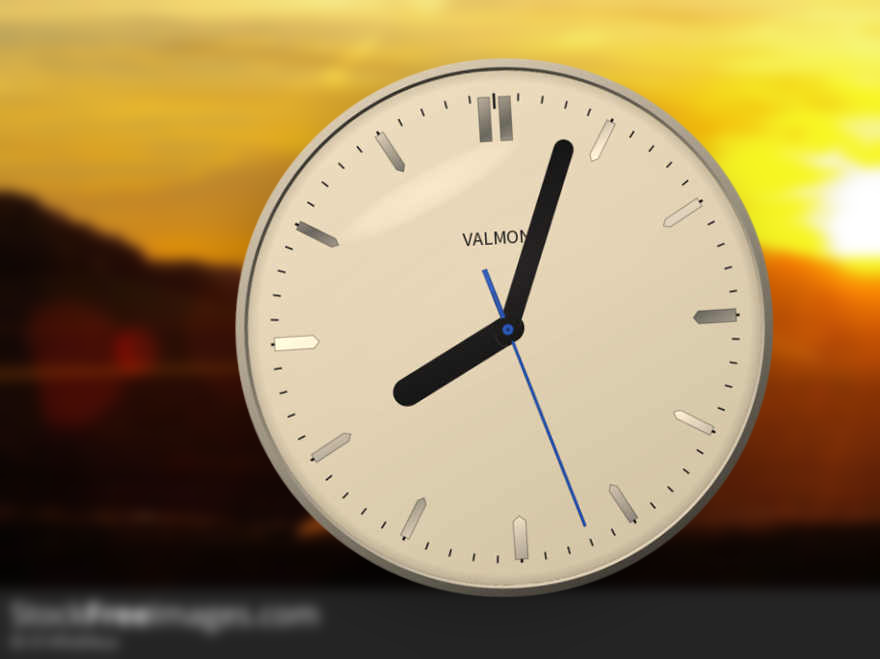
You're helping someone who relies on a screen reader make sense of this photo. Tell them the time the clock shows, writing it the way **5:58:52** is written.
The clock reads **8:03:27**
